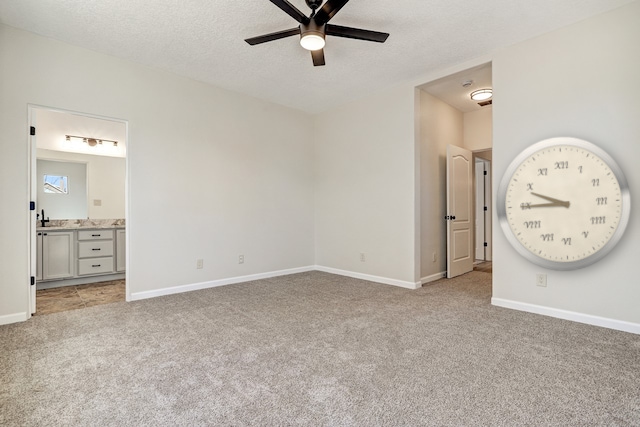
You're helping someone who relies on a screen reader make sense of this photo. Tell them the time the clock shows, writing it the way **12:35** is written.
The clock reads **9:45**
